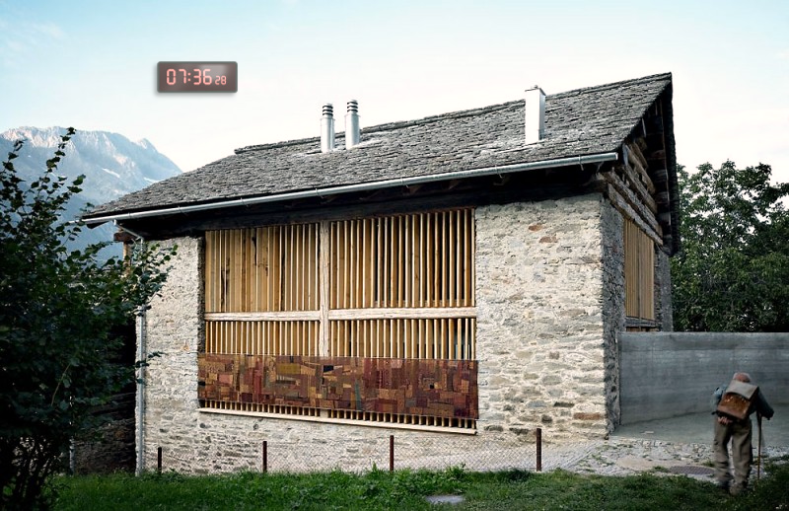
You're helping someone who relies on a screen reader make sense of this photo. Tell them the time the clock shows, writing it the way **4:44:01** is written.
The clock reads **7:36:28**
